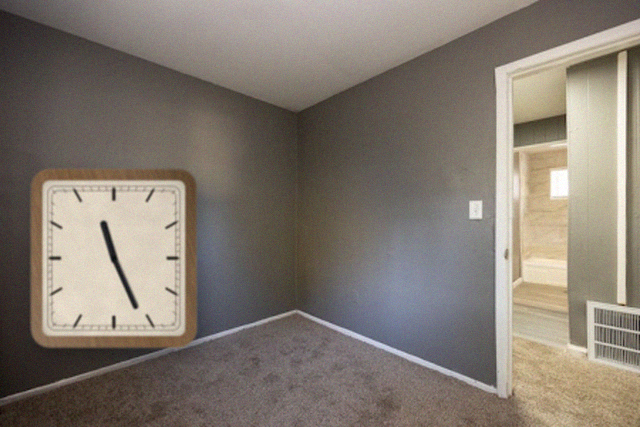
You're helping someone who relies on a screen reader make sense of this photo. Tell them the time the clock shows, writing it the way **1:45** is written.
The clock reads **11:26**
